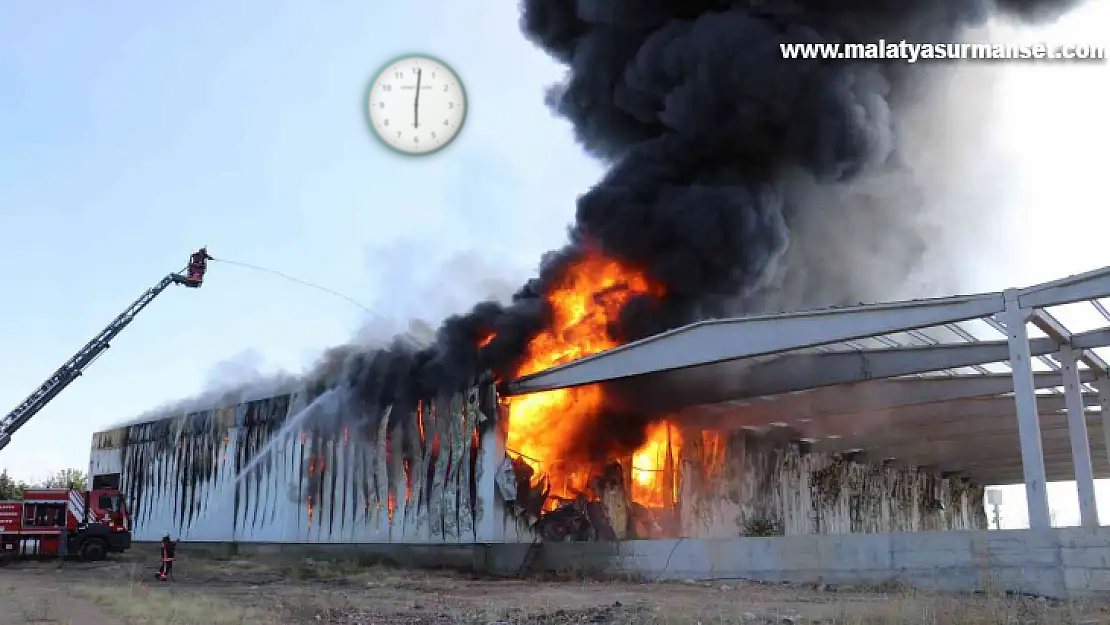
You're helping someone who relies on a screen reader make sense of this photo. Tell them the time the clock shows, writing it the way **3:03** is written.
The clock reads **6:01**
